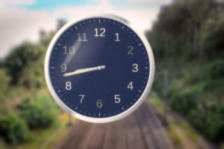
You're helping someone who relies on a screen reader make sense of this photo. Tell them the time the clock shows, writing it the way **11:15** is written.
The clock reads **8:43**
